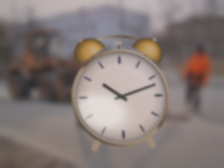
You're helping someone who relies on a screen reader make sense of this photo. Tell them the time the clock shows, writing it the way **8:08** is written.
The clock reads **10:12**
